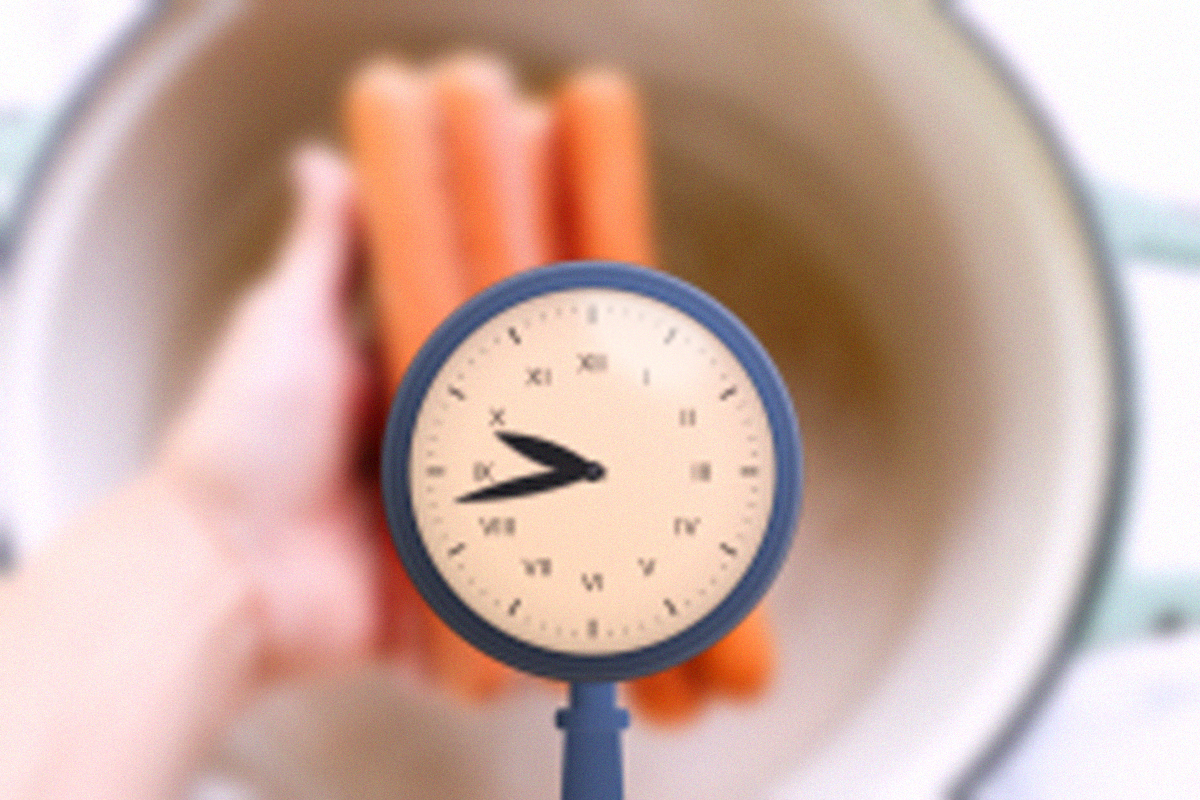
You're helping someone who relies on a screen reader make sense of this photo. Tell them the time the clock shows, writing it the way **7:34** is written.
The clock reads **9:43**
